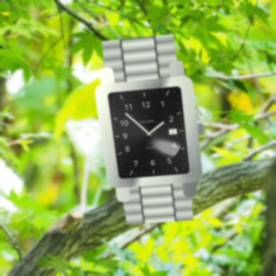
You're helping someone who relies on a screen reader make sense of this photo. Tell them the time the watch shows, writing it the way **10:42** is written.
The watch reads **1:53**
